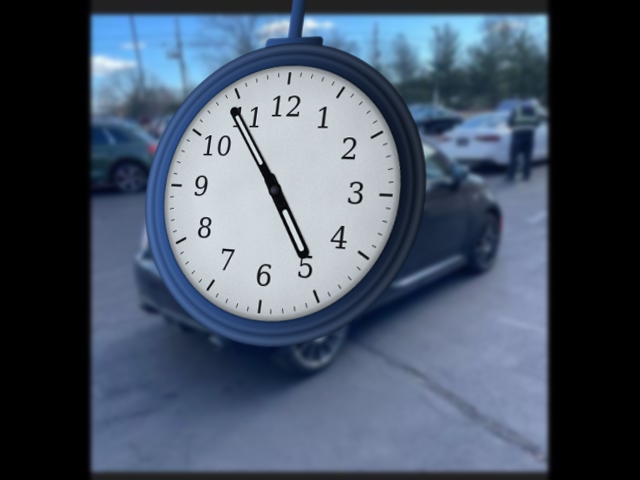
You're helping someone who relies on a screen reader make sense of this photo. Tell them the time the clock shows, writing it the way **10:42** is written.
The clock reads **4:54**
